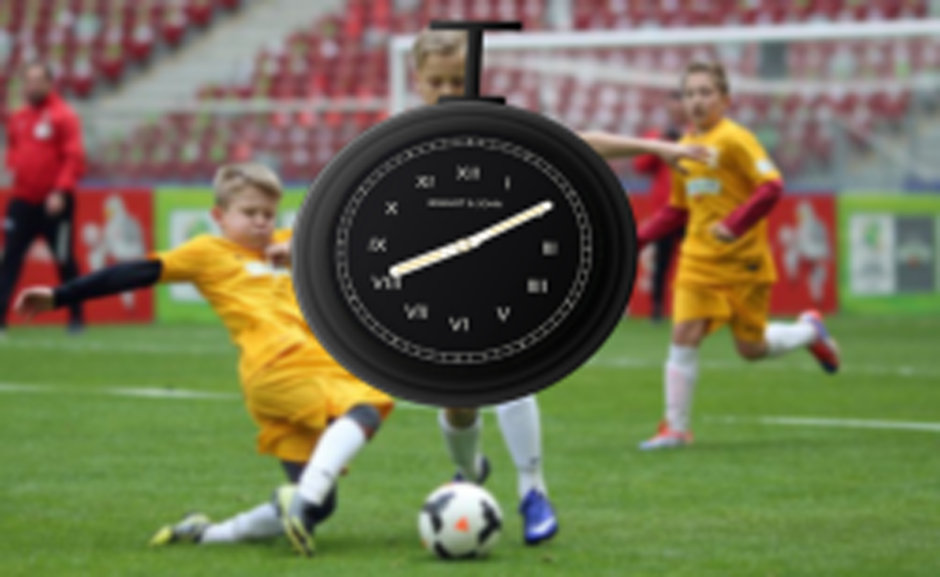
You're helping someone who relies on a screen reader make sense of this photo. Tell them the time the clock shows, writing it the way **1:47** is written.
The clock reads **8:10**
